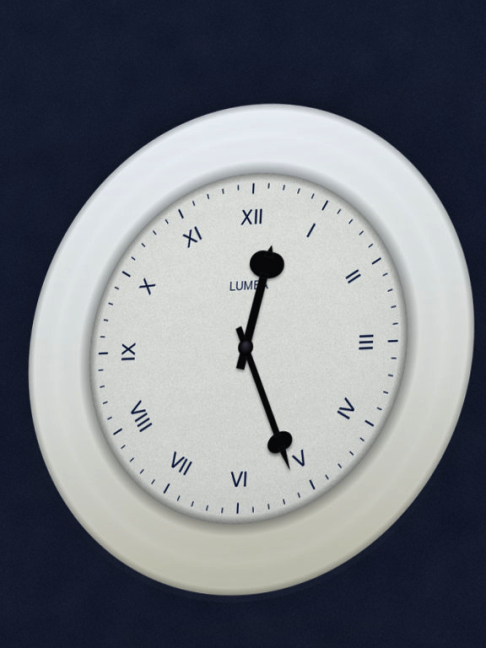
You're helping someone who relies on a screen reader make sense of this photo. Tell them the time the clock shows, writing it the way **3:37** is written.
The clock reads **12:26**
